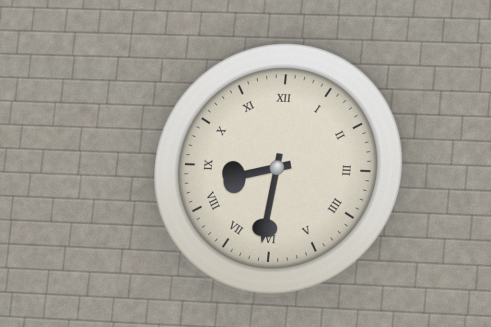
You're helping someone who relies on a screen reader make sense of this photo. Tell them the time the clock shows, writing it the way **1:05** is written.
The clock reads **8:31**
